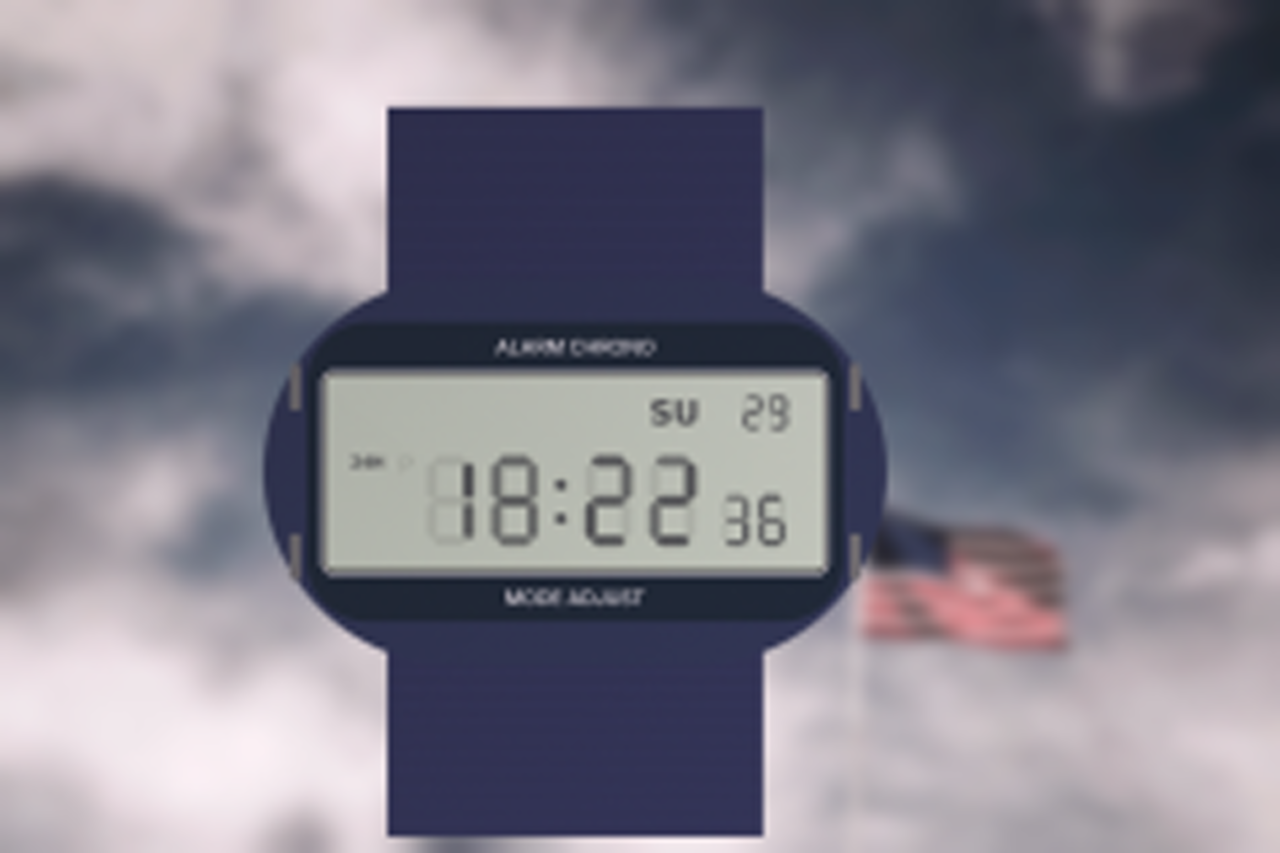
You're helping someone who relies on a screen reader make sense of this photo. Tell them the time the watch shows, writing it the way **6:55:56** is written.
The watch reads **18:22:36**
